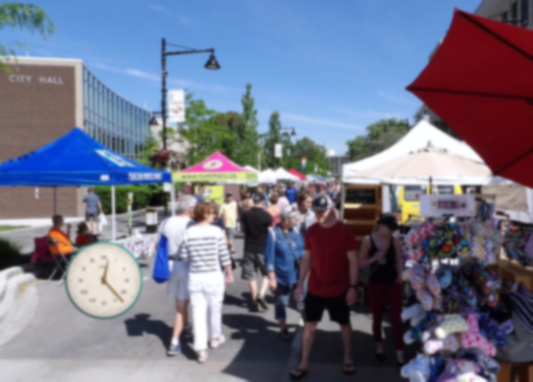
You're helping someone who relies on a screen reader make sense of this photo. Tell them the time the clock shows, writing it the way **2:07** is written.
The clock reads **12:23**
